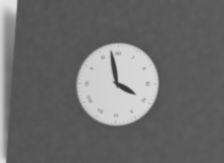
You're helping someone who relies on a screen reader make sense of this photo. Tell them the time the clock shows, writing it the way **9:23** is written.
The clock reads **3:58**
